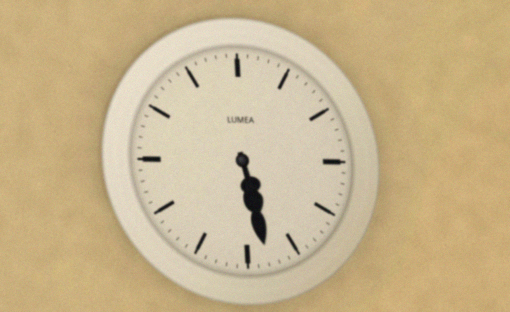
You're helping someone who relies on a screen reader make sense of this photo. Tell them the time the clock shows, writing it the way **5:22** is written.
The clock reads **5:28**
